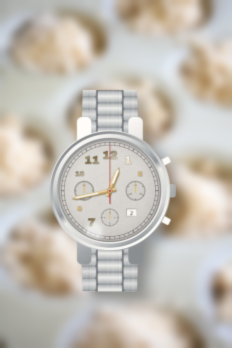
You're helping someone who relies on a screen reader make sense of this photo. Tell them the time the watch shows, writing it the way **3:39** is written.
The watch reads **12:43**
